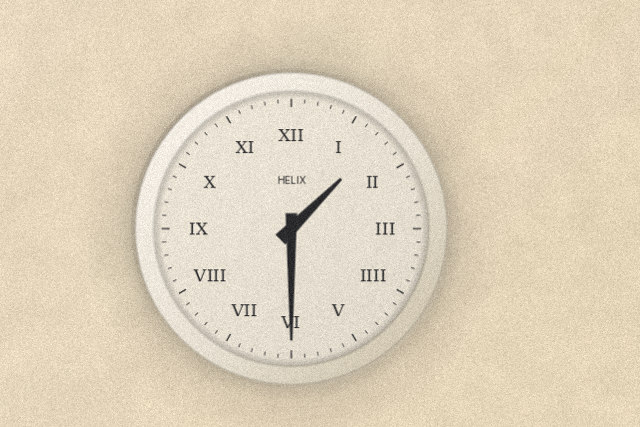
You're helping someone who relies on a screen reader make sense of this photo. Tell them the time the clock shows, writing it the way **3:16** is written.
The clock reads **1:30**
